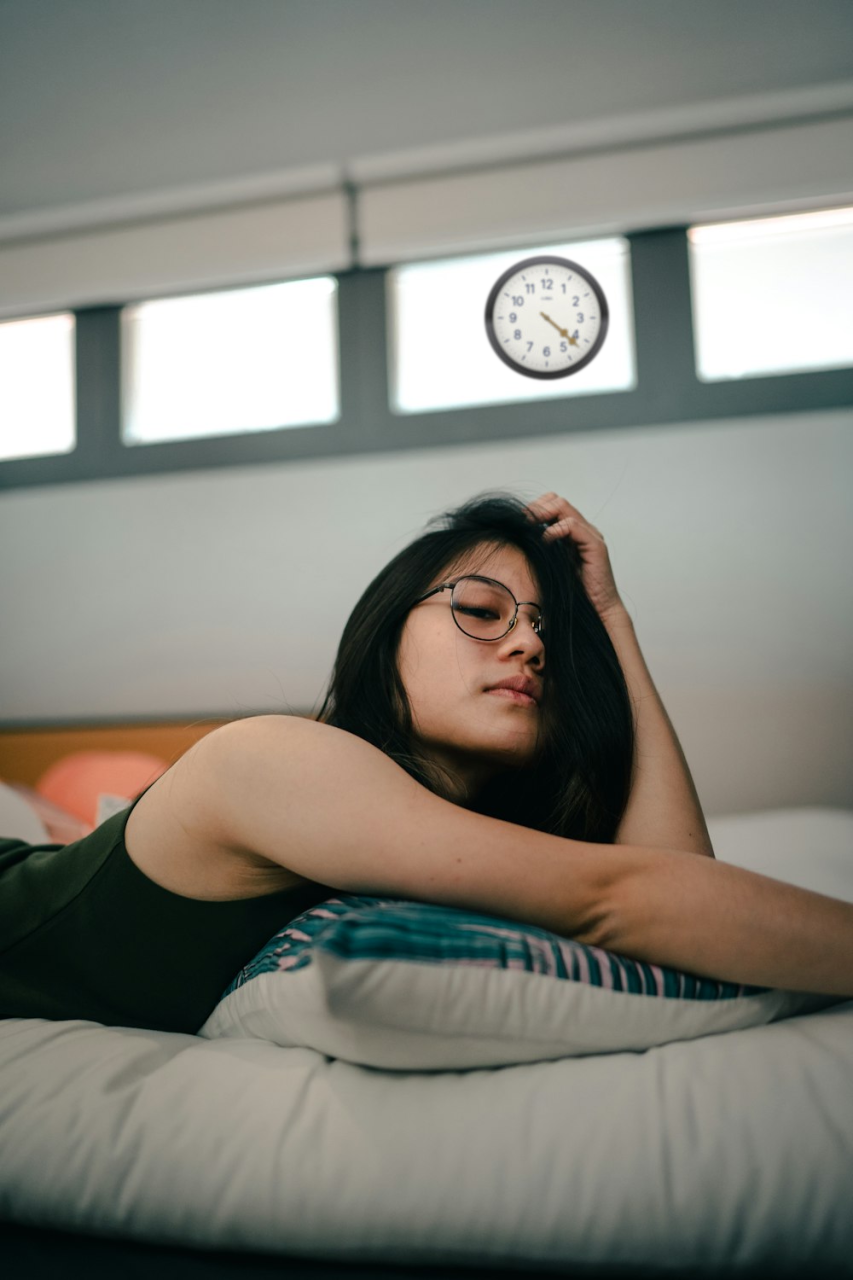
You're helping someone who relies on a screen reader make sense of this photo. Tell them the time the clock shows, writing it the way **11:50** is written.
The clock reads **4:22**
